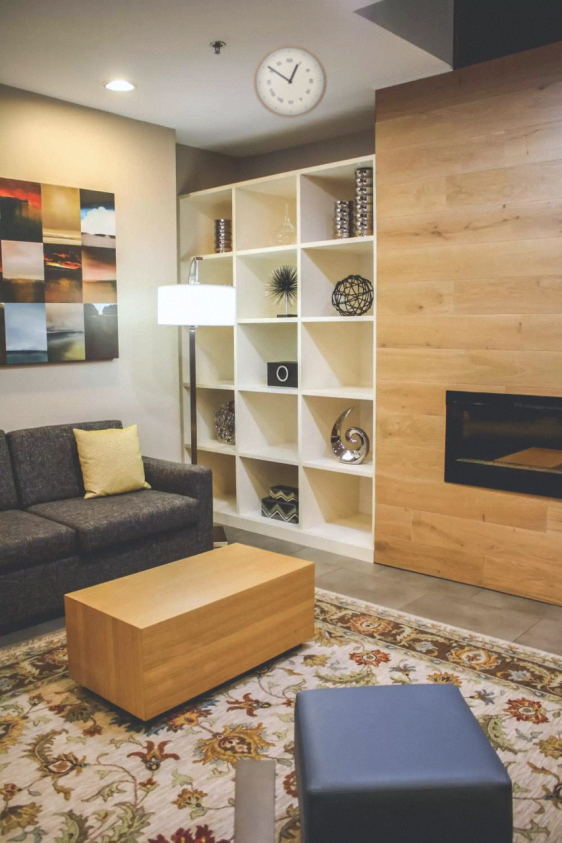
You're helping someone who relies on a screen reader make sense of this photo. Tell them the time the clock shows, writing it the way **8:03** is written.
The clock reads **12:51**
